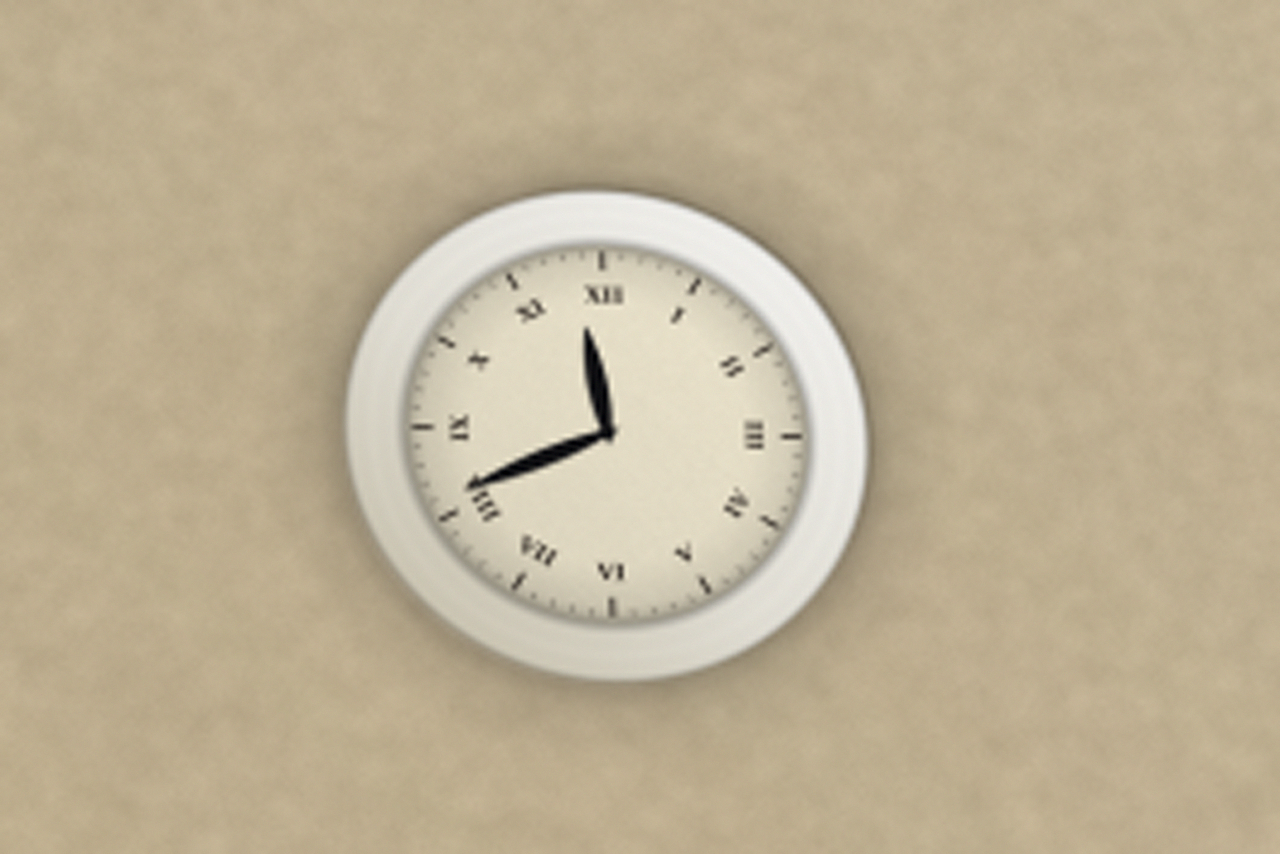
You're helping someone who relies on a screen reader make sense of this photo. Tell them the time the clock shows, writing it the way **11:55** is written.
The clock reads **11:41**
